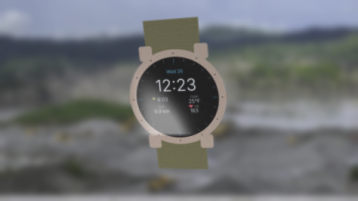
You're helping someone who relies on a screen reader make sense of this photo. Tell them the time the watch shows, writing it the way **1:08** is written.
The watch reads **12:23**
